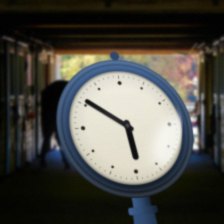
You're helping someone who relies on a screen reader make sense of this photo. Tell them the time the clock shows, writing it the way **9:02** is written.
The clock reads **5:51**
